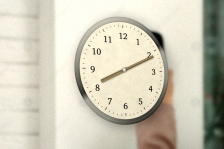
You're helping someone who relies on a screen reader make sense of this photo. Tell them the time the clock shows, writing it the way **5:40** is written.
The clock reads **8:11**
